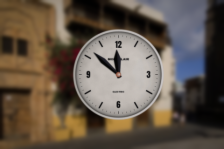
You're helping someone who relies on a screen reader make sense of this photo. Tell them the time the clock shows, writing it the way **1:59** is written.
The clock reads **11:52**
